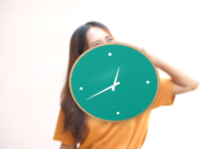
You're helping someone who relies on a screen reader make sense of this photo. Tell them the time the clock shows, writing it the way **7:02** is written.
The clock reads **12:41**
